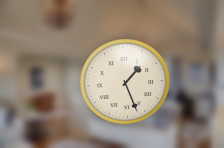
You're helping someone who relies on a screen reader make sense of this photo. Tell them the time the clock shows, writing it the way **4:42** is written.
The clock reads **1:27**
